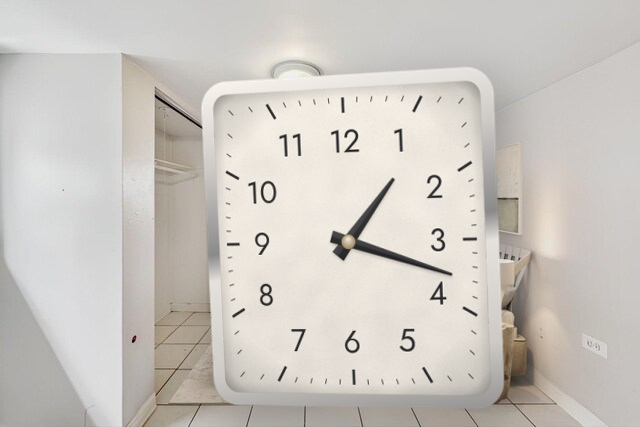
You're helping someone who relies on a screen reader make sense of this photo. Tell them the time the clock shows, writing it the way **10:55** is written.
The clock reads **1:18**
